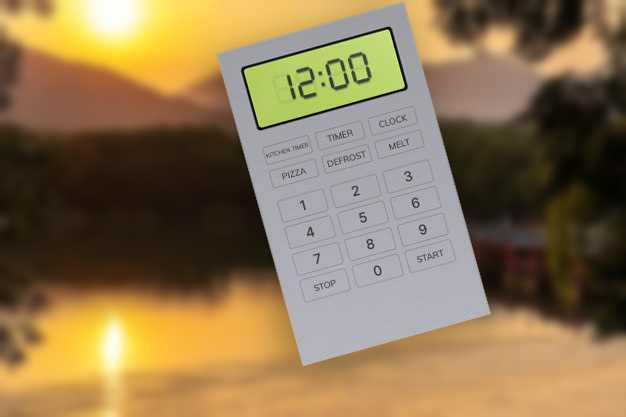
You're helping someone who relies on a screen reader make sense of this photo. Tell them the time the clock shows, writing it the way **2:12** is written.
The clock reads **12:00**
